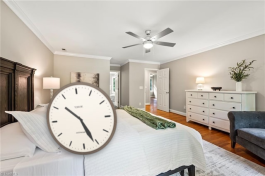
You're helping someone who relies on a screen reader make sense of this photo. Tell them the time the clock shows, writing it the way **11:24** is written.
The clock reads **10:26**
